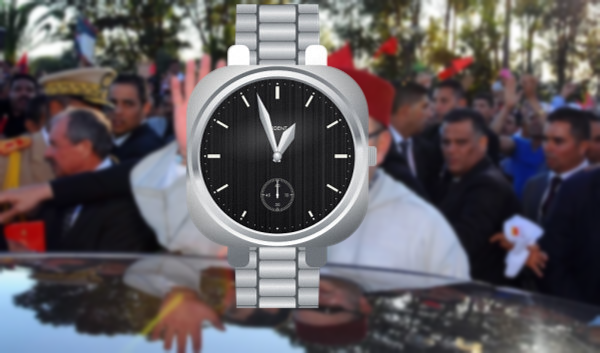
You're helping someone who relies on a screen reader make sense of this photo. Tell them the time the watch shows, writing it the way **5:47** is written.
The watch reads **12:57**
